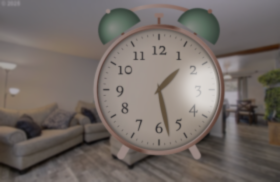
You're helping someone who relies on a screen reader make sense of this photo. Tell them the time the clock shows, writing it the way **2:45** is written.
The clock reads **1:28**
